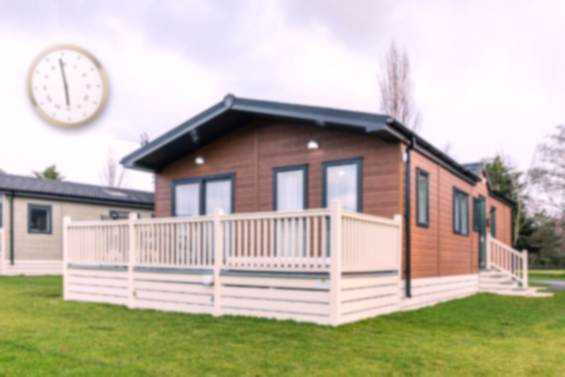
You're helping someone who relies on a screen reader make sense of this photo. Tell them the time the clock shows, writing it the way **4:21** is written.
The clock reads **5:59**
